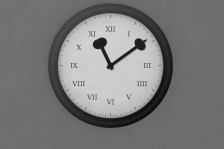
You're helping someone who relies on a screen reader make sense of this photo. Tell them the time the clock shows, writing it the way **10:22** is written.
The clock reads **11:09**
